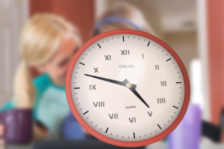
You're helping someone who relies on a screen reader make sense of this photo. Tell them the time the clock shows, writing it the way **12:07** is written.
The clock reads **4:48**
